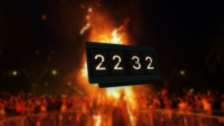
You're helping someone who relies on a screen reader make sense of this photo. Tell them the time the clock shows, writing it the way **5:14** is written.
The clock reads **22:32**
